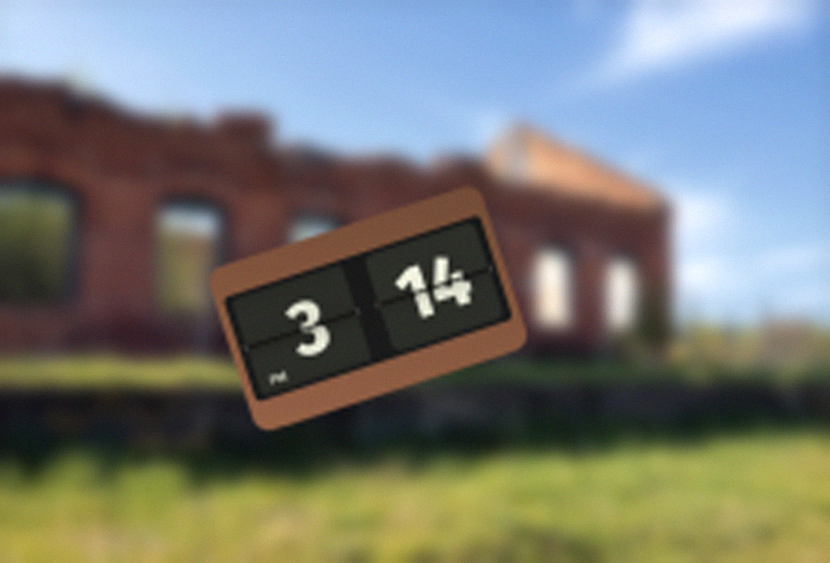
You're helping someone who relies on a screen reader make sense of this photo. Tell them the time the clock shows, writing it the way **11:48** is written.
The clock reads **3:14**
